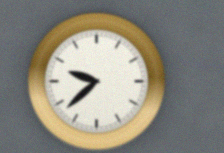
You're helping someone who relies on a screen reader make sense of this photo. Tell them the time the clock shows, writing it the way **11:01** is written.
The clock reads **9:38**
